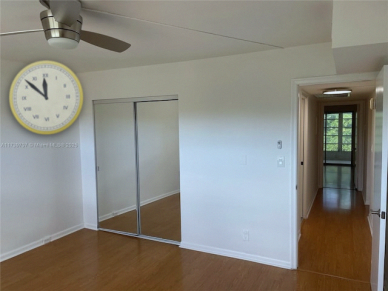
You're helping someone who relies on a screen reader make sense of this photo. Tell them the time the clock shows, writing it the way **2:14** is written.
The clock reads **11:52**
